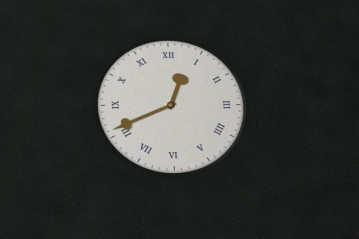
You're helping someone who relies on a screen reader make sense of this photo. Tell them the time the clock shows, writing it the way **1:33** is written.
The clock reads **12:41**
